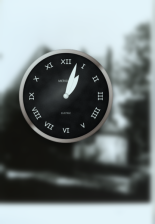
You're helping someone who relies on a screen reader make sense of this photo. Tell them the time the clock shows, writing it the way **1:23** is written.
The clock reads **1:03**
